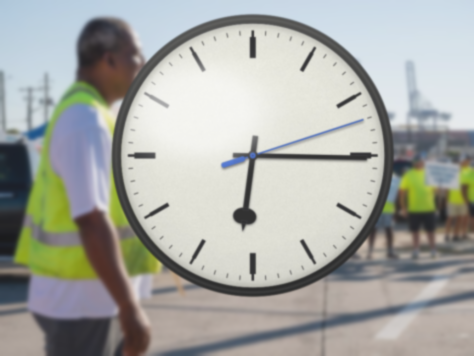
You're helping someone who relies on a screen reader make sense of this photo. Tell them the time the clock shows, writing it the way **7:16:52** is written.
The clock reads **6:15:12**
